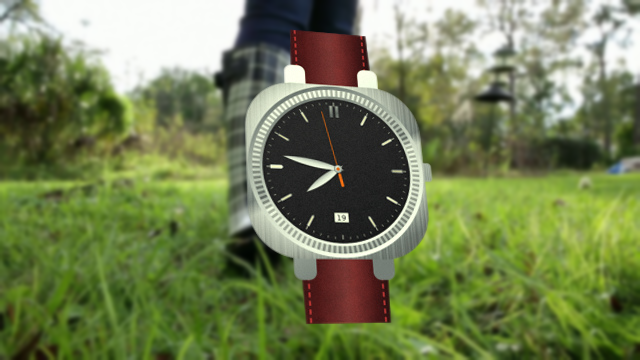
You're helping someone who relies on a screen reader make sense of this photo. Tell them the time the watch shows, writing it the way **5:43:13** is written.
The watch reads **7:46:58**
